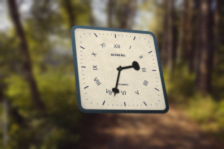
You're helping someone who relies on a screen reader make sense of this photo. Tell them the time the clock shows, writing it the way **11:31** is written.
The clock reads **2:33**
